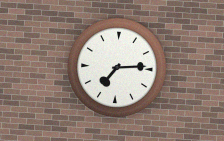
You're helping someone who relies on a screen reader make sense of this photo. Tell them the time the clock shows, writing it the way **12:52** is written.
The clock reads **7:14**
